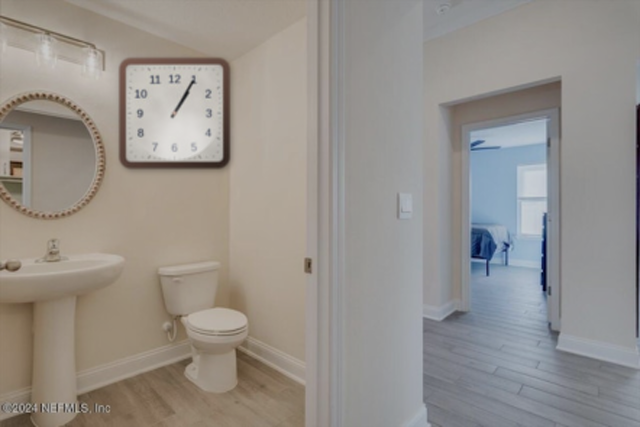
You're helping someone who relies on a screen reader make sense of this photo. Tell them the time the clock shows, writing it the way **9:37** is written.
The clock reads **1:05**
